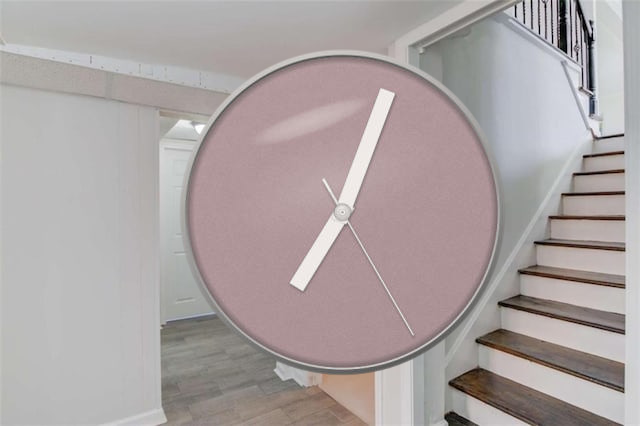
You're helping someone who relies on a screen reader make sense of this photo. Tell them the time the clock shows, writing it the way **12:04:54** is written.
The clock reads **7:03:25**
